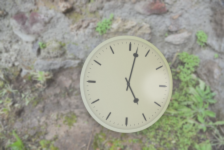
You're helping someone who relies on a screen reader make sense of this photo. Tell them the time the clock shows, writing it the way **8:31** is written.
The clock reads **5:02**
